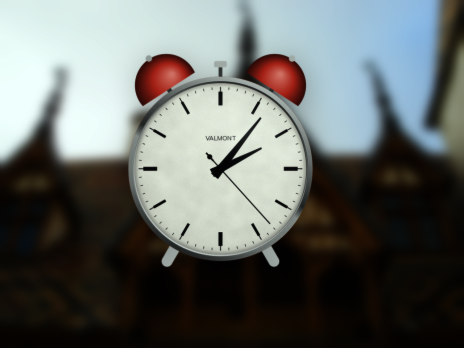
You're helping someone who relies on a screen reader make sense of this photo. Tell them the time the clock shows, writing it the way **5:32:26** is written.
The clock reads **2:06:23**
